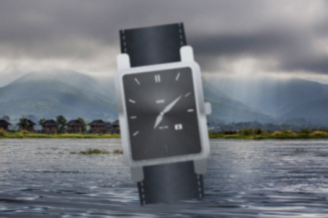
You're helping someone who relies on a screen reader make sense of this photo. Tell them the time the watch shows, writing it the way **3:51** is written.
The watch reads **7:09**
